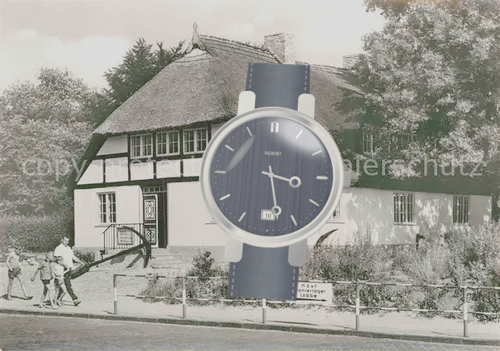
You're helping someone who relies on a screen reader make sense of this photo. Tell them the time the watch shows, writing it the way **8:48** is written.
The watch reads **3:28**
